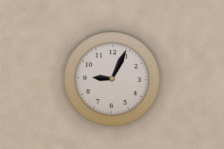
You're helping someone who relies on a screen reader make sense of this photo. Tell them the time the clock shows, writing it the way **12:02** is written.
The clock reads **9:04**
